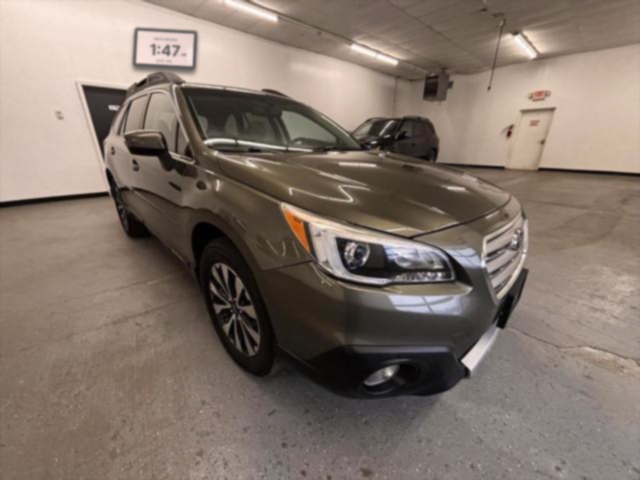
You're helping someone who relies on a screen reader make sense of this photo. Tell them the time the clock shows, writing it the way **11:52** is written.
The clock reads **1:47**
